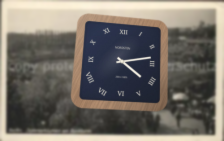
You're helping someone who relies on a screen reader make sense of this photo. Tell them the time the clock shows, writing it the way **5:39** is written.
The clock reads **4:13**
